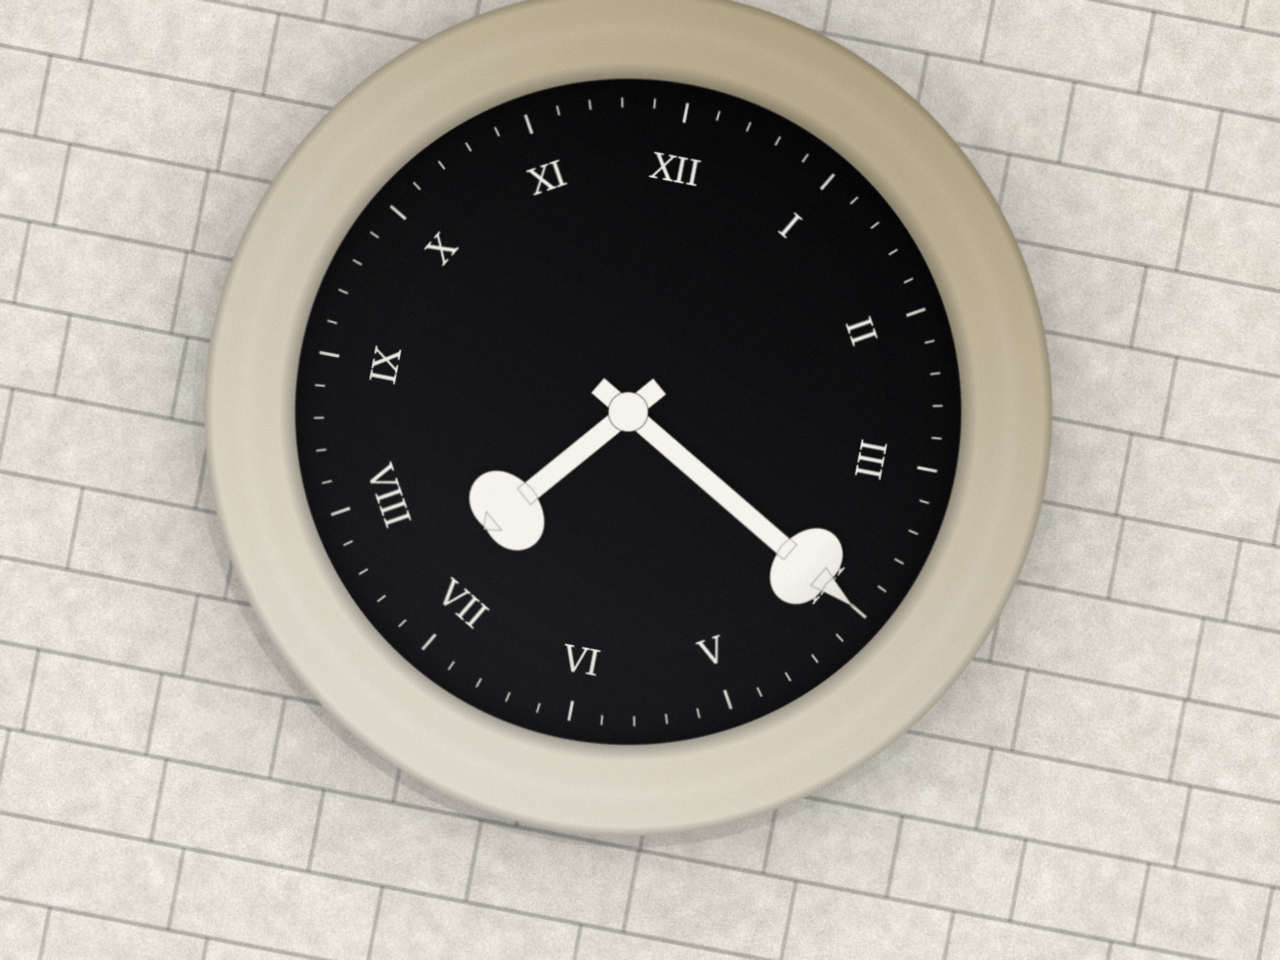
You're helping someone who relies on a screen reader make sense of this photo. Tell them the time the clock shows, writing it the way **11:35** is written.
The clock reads **7:20**
